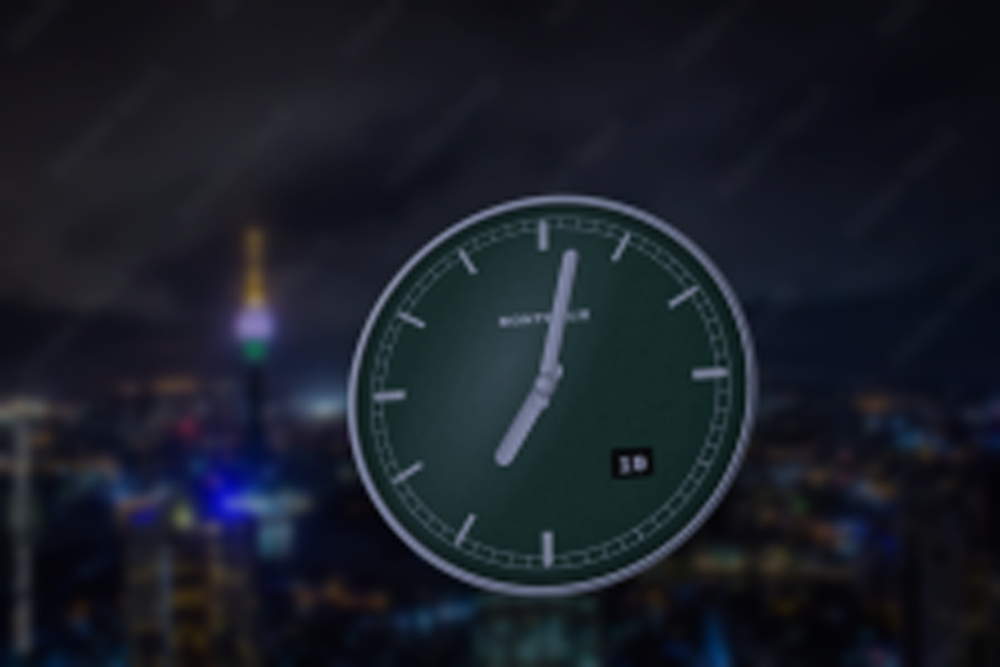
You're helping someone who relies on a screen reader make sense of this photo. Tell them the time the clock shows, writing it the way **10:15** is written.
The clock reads **7:02**
